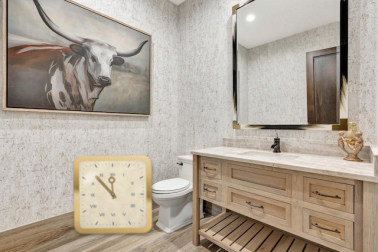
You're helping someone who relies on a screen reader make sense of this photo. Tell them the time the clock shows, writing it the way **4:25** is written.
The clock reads **11:53**
